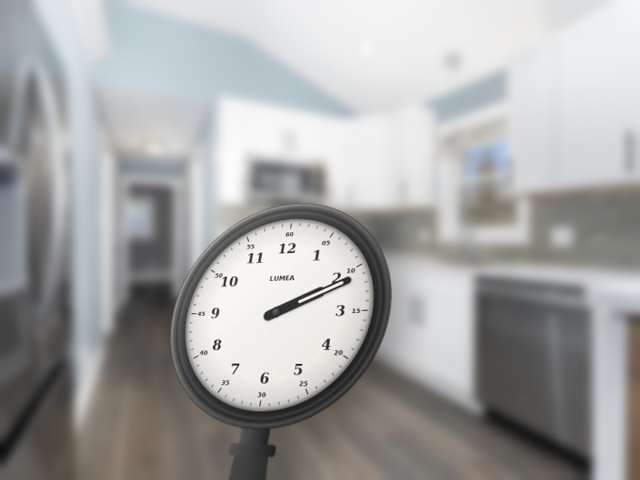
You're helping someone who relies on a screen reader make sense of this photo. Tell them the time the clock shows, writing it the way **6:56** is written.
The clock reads **2:11**
